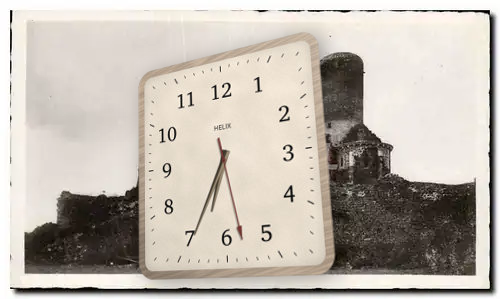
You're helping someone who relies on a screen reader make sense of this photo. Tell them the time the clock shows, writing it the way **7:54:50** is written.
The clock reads **6:34:28**
